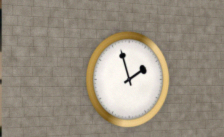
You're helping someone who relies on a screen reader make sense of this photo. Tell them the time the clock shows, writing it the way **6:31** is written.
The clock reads **1:57**
